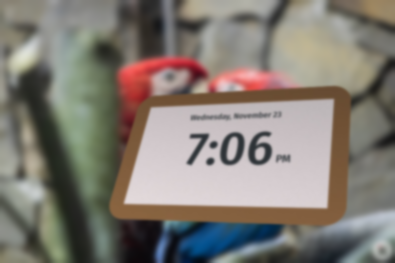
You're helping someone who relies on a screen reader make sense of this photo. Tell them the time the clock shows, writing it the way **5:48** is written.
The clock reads **7:06**
